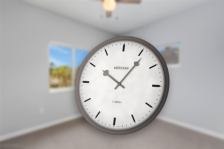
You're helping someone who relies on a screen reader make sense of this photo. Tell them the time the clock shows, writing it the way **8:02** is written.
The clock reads **10:06**
